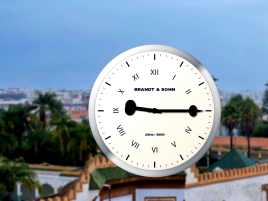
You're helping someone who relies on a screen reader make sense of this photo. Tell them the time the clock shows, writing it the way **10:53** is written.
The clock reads **9:15**
